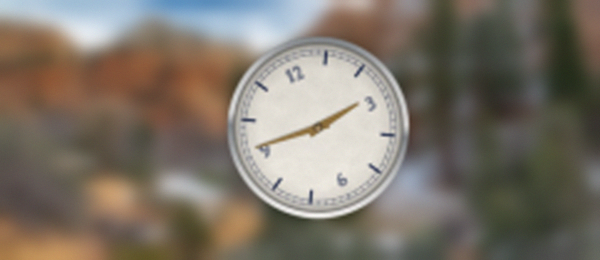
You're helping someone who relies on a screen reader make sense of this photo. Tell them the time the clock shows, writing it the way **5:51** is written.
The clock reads **2:46**
